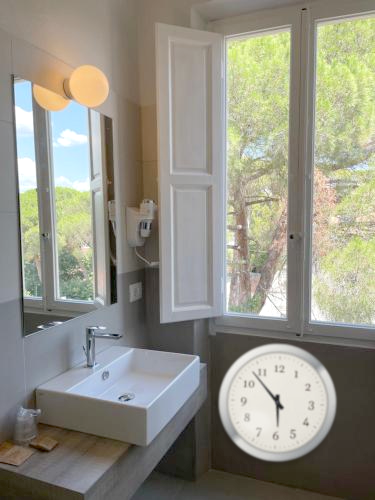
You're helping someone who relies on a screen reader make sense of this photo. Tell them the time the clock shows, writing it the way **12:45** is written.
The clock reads **5:53**
